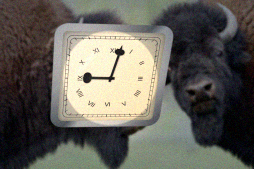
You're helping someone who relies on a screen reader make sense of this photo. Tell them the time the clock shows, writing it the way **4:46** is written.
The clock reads **9:02**
